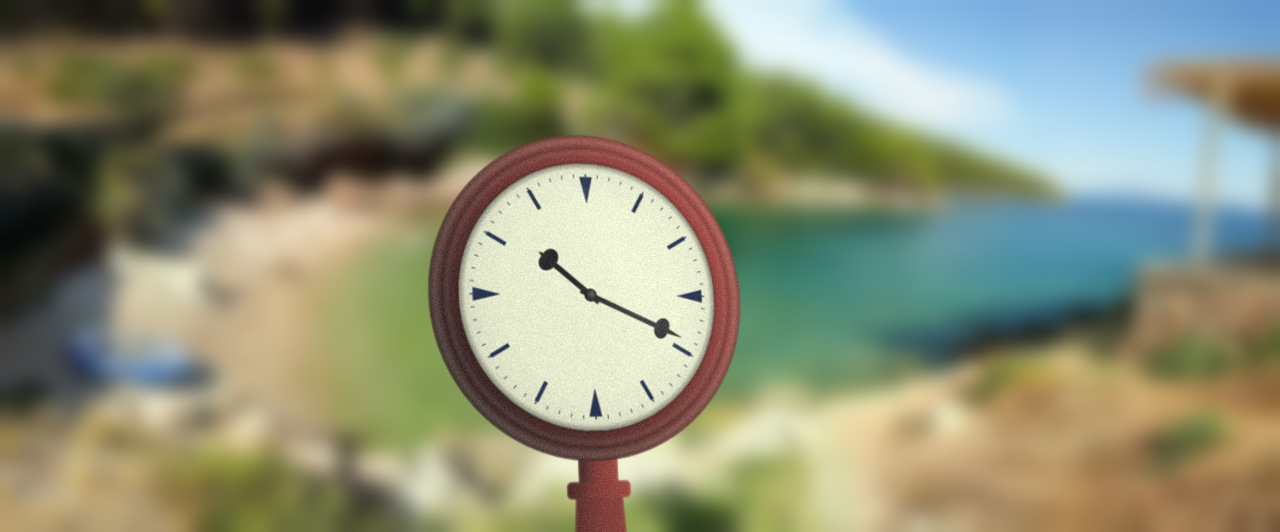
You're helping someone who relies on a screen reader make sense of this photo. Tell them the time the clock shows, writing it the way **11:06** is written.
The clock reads **10:19**
